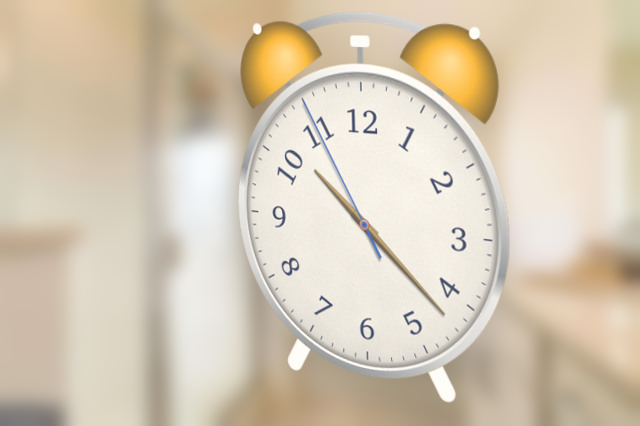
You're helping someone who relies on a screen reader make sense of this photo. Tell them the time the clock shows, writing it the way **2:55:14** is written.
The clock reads **10:21:55**
